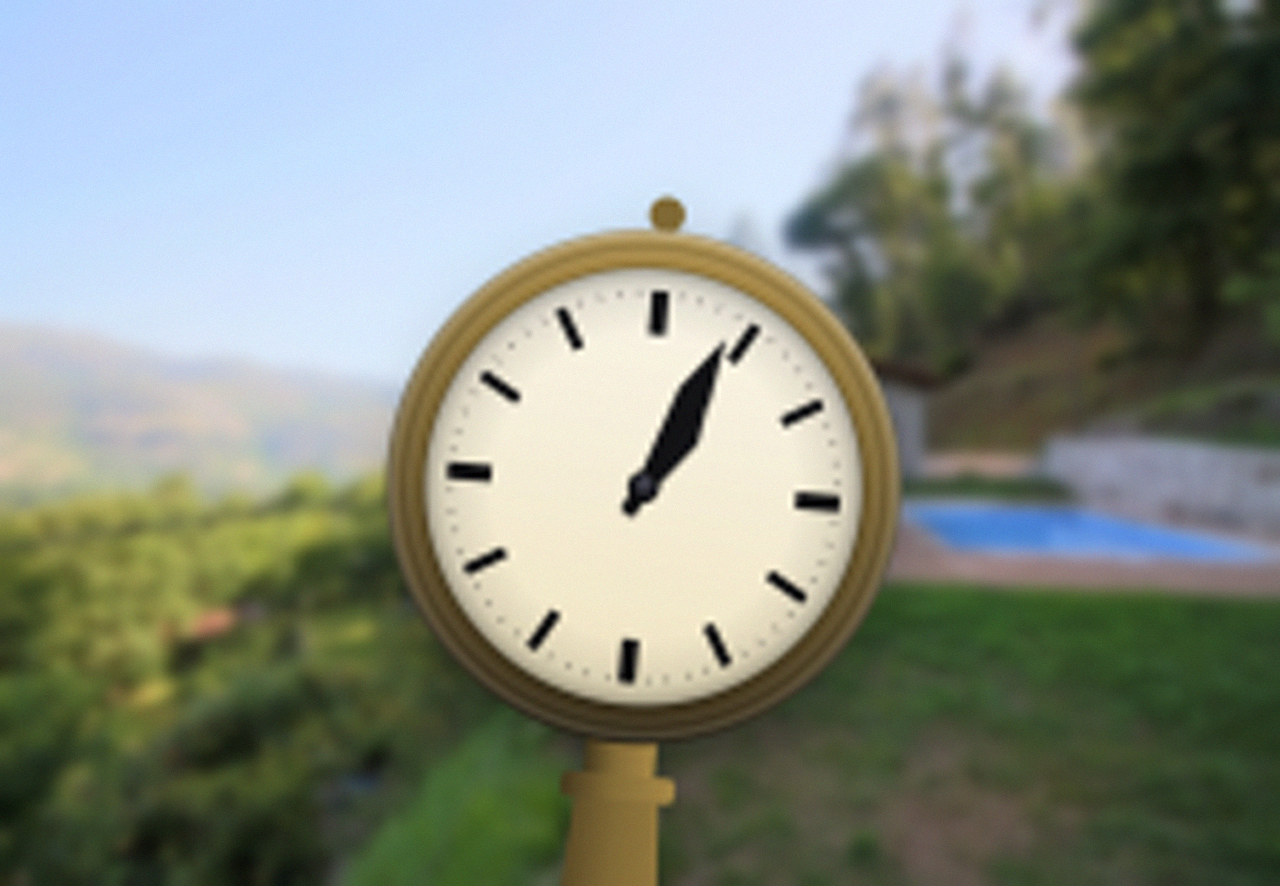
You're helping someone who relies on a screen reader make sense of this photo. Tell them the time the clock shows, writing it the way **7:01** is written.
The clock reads **1:04**
